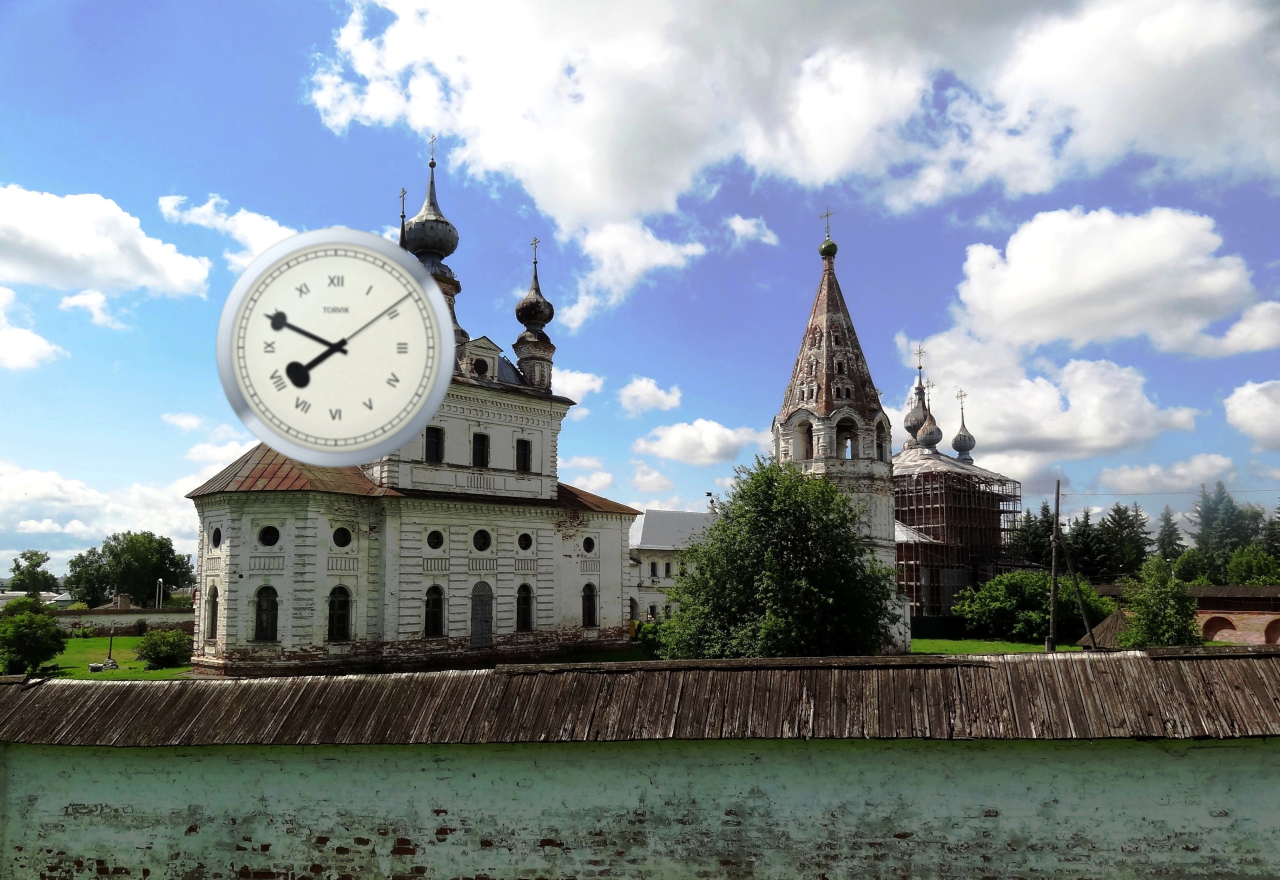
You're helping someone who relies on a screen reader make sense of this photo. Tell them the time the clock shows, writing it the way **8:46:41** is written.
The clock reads **7:49:09**
